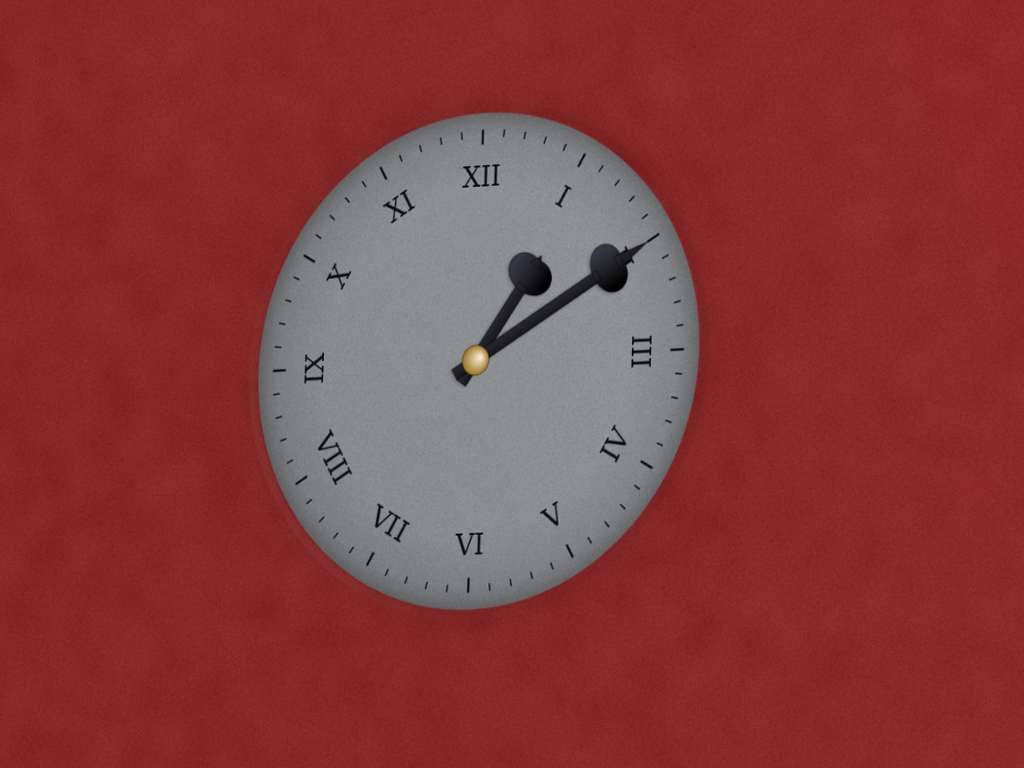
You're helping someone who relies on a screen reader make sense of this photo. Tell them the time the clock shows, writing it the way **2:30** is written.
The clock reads **1:10**
